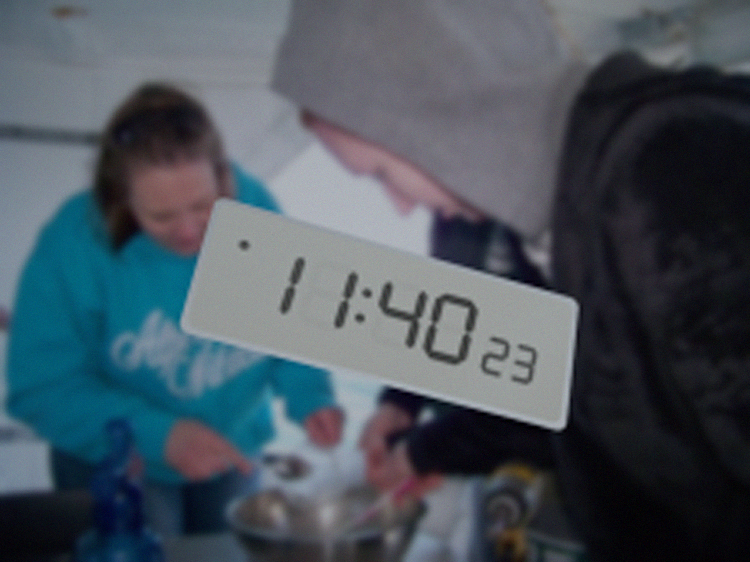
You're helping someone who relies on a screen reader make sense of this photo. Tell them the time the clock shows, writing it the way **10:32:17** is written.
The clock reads **11:40:23**
